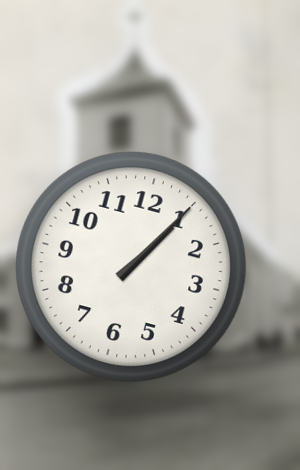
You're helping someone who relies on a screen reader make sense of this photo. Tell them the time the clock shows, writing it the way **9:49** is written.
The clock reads **1:05**
